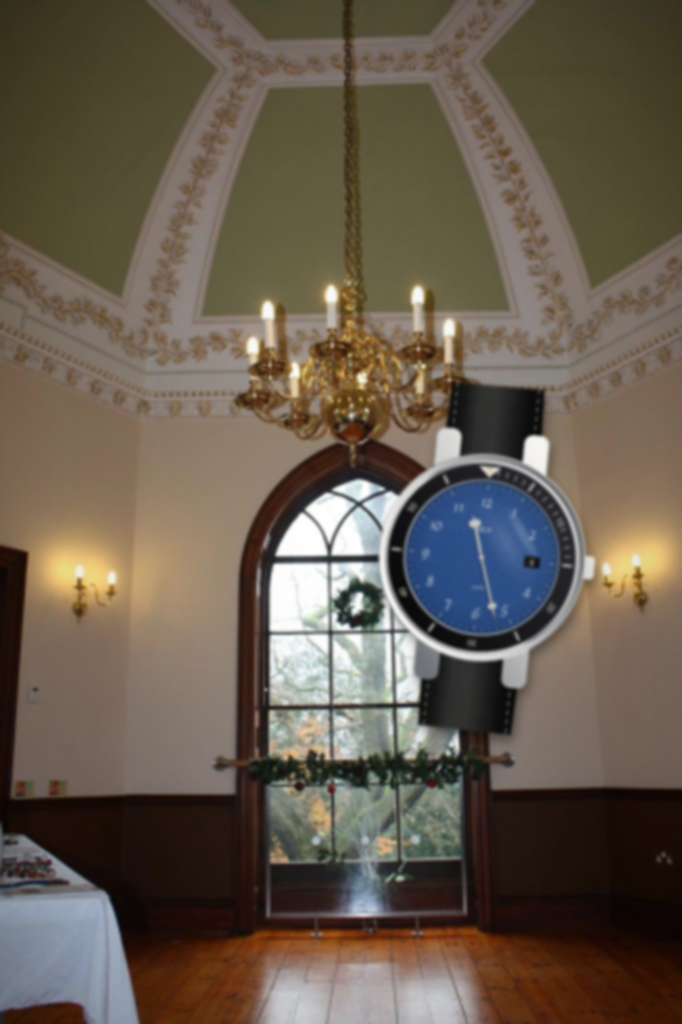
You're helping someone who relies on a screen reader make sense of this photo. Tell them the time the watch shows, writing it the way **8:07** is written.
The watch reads **11:27**
